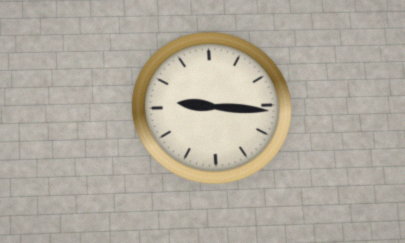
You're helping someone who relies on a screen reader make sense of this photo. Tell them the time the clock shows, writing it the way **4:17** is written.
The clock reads **9:16**
